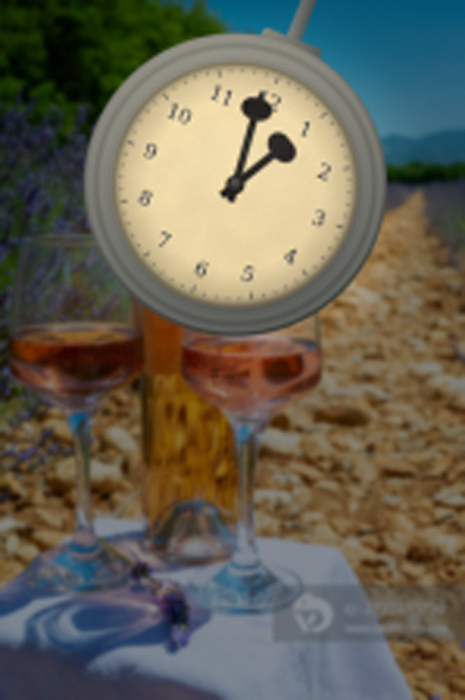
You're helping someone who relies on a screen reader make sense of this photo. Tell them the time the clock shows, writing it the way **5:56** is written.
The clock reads **12:59**
